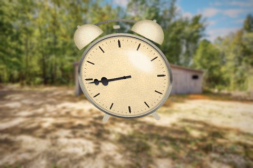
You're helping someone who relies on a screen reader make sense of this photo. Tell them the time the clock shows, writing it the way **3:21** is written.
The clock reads **8:44**
